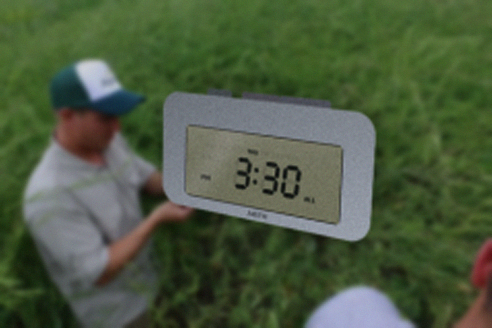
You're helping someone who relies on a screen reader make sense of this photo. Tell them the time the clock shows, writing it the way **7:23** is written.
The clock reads **3:30**
